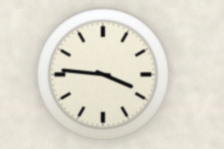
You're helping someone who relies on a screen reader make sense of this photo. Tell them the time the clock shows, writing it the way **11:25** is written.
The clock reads **3:46**
